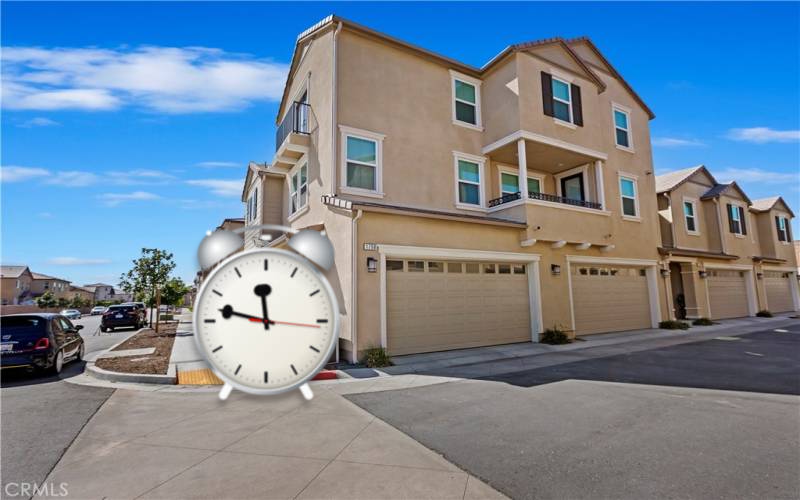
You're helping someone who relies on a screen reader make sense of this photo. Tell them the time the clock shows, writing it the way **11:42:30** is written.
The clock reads **11:47:16**
